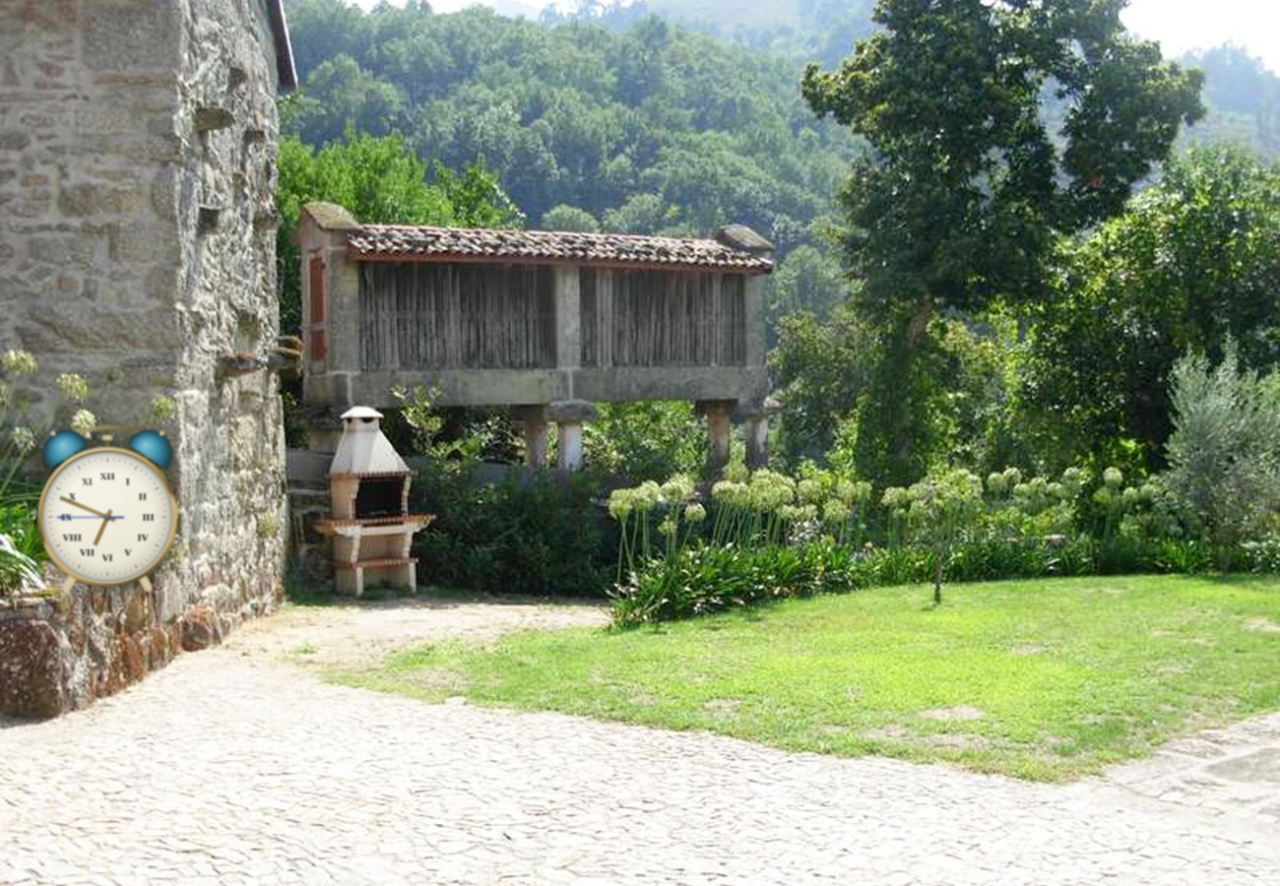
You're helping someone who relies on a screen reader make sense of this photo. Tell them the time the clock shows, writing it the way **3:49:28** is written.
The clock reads **6:48:45**
